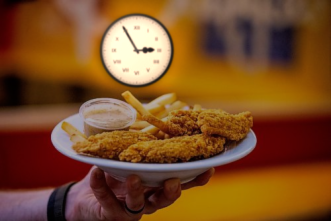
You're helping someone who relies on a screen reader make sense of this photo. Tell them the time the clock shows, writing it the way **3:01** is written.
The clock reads **2:55**
